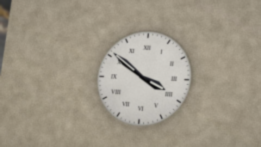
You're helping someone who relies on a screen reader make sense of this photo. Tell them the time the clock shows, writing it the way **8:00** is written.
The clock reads **3:51**
